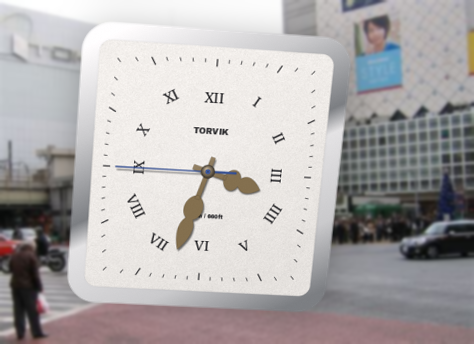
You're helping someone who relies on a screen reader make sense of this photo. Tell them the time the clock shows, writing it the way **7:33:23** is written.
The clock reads **3:32:45**
